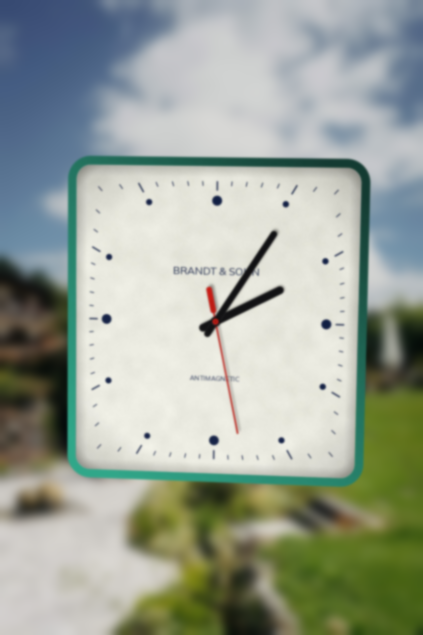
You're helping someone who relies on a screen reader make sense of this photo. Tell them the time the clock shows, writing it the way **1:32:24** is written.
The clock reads **2:05:28**
